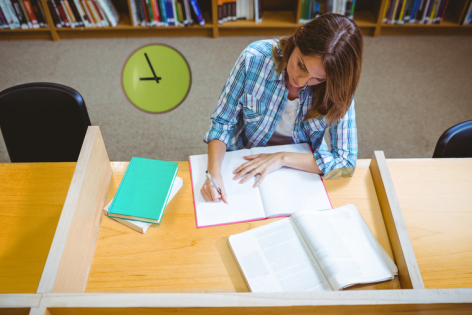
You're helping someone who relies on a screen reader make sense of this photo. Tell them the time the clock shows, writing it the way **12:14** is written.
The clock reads **8:56**
